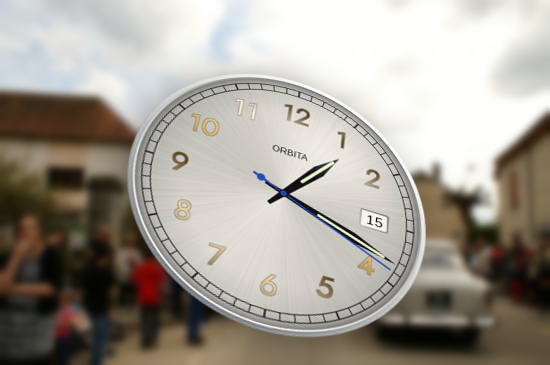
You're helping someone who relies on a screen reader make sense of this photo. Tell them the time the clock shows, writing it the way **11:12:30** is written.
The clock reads **1:18:19**
